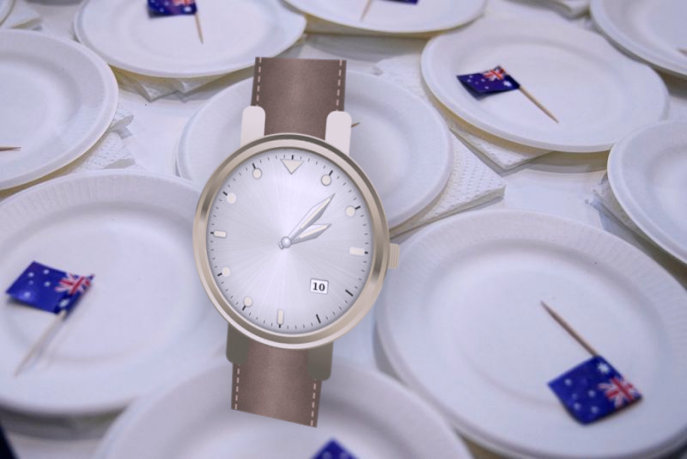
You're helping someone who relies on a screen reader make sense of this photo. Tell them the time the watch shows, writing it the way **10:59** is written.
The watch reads **2:07**
